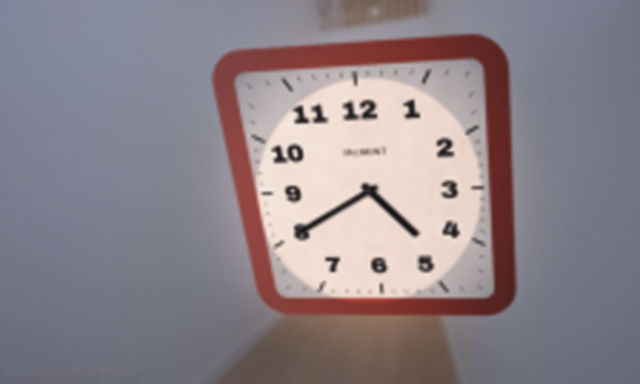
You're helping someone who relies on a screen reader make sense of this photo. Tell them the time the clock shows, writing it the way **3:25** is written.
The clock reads **4:40**
